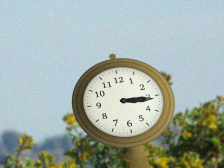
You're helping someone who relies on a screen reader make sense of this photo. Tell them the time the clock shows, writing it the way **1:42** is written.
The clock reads **3:16**
